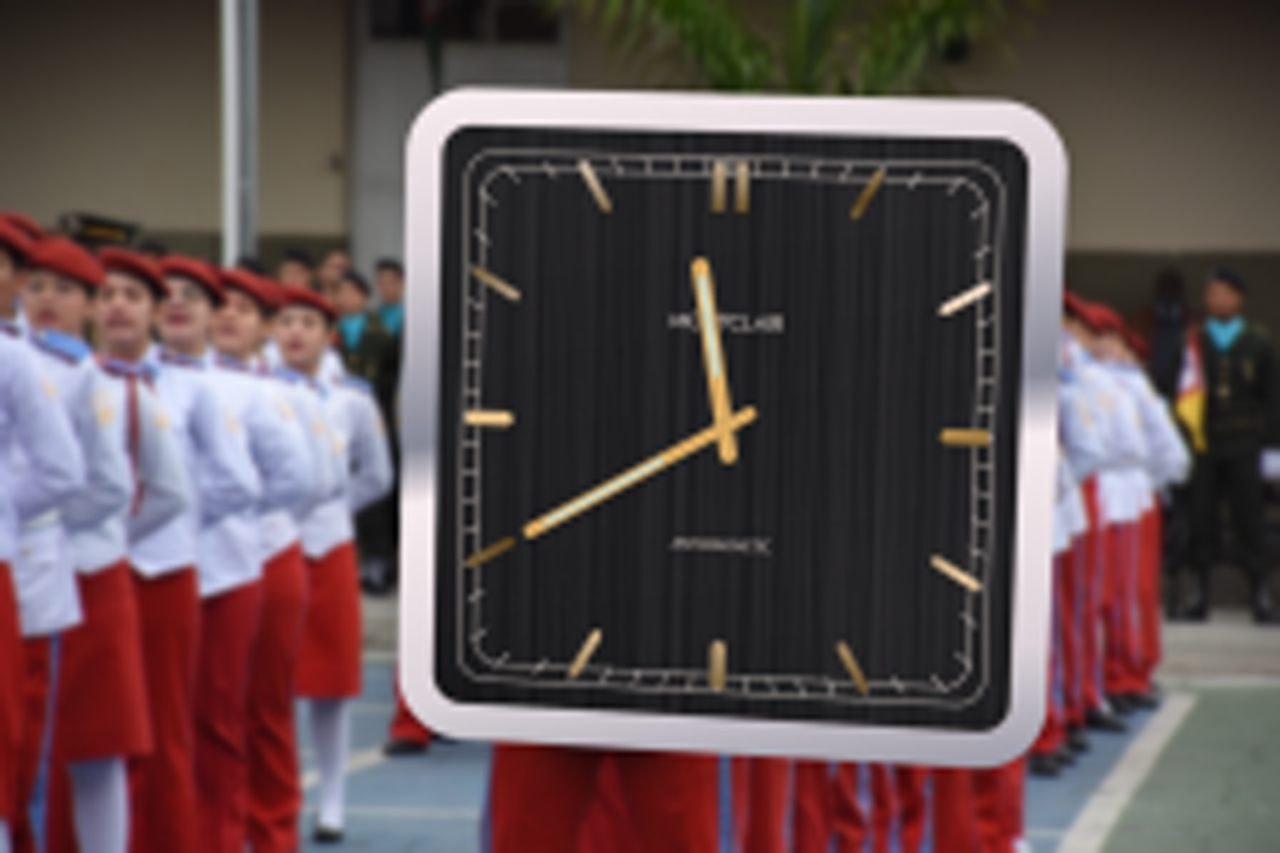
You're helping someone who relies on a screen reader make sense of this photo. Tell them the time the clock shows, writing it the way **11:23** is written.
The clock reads **11:40**
